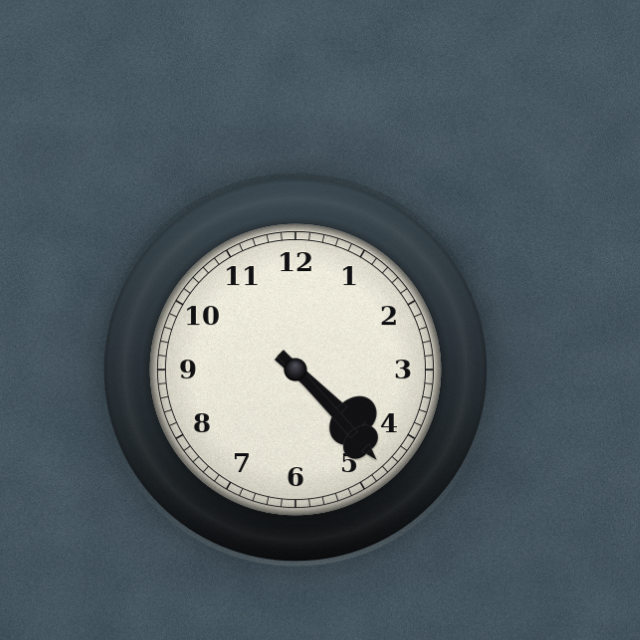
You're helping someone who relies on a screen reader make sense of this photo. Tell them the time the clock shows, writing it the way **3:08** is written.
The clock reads **4:23**
